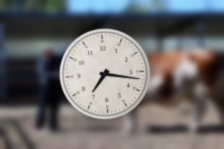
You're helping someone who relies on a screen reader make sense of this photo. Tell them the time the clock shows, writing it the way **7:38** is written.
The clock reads **7:17**
